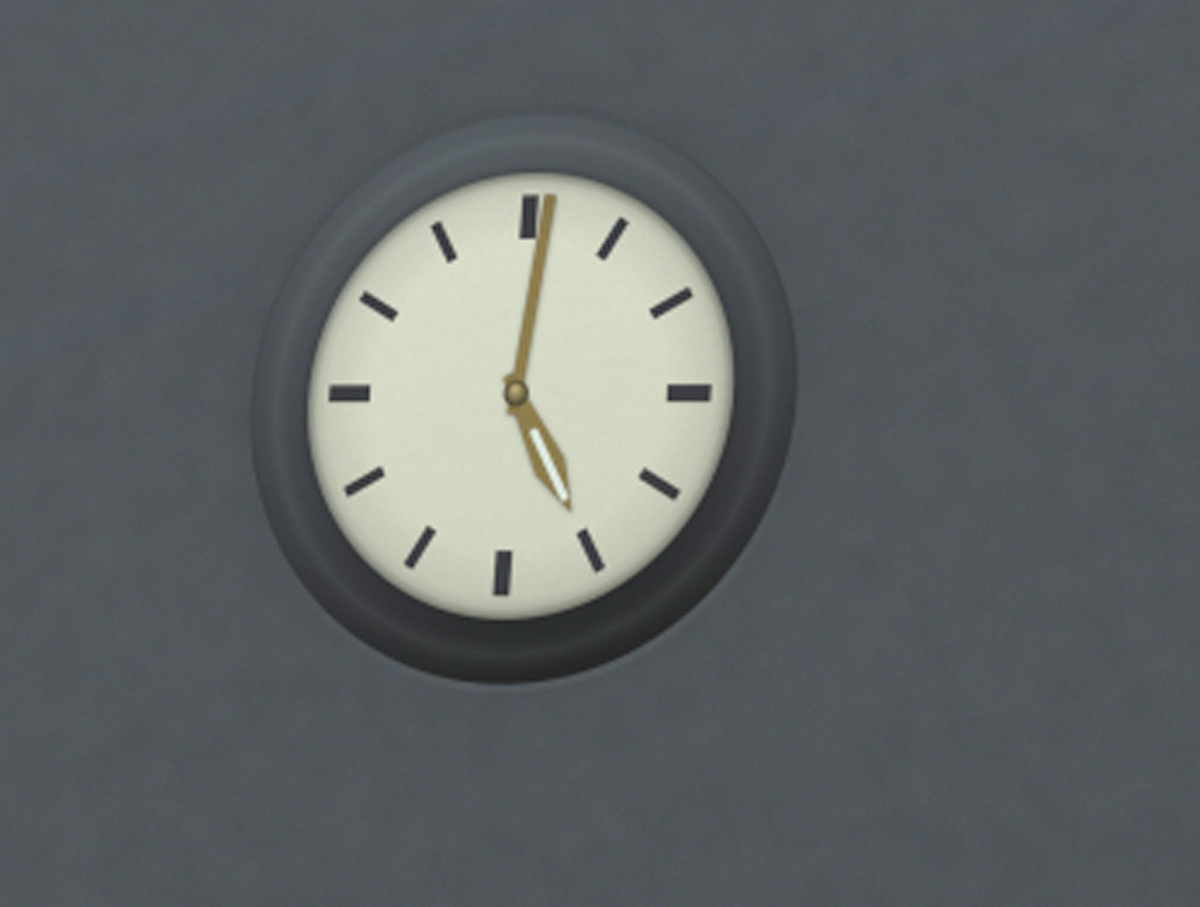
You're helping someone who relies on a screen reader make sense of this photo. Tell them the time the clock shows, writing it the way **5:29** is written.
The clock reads **5:01**
